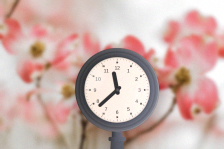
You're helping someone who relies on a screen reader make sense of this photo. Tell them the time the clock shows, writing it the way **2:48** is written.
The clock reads **11:38**
